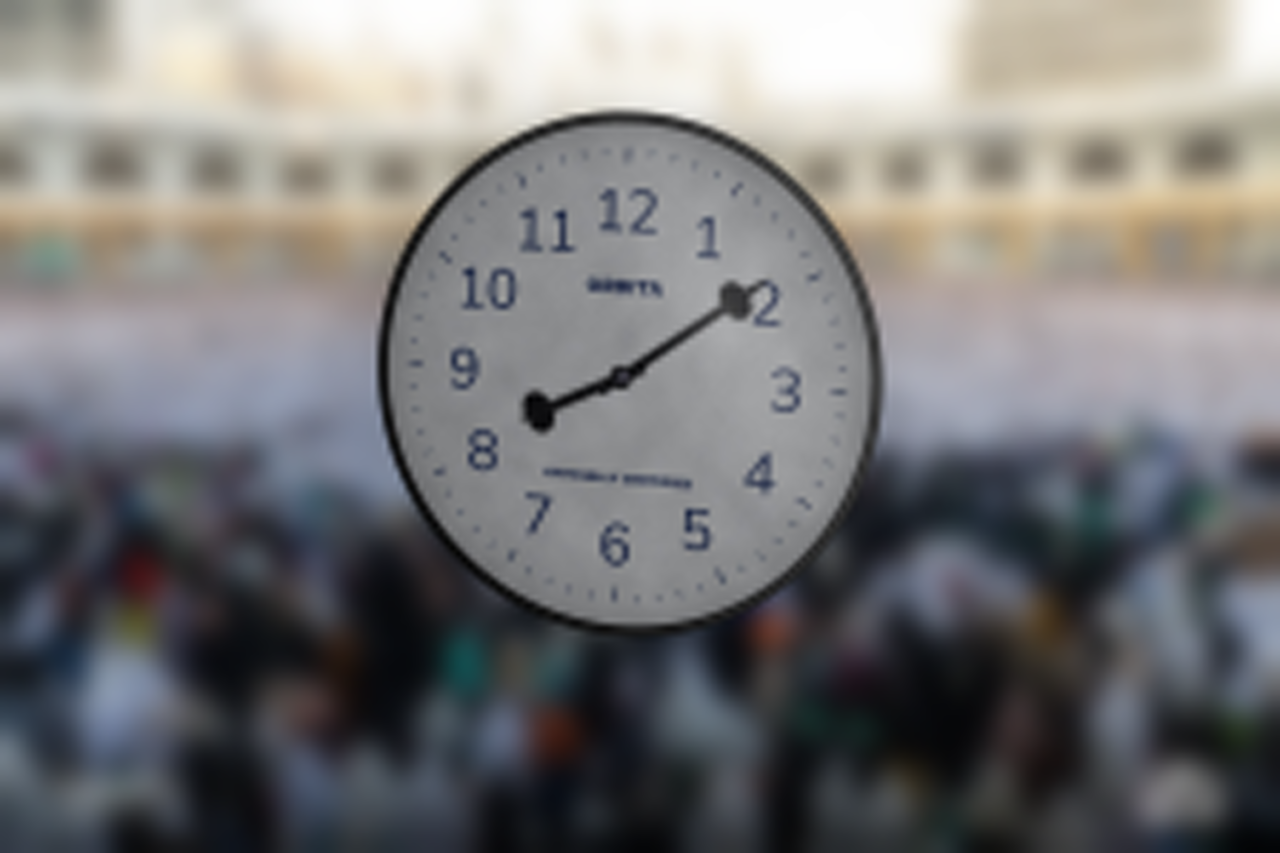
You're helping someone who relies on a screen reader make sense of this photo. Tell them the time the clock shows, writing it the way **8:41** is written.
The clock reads **8:09**
